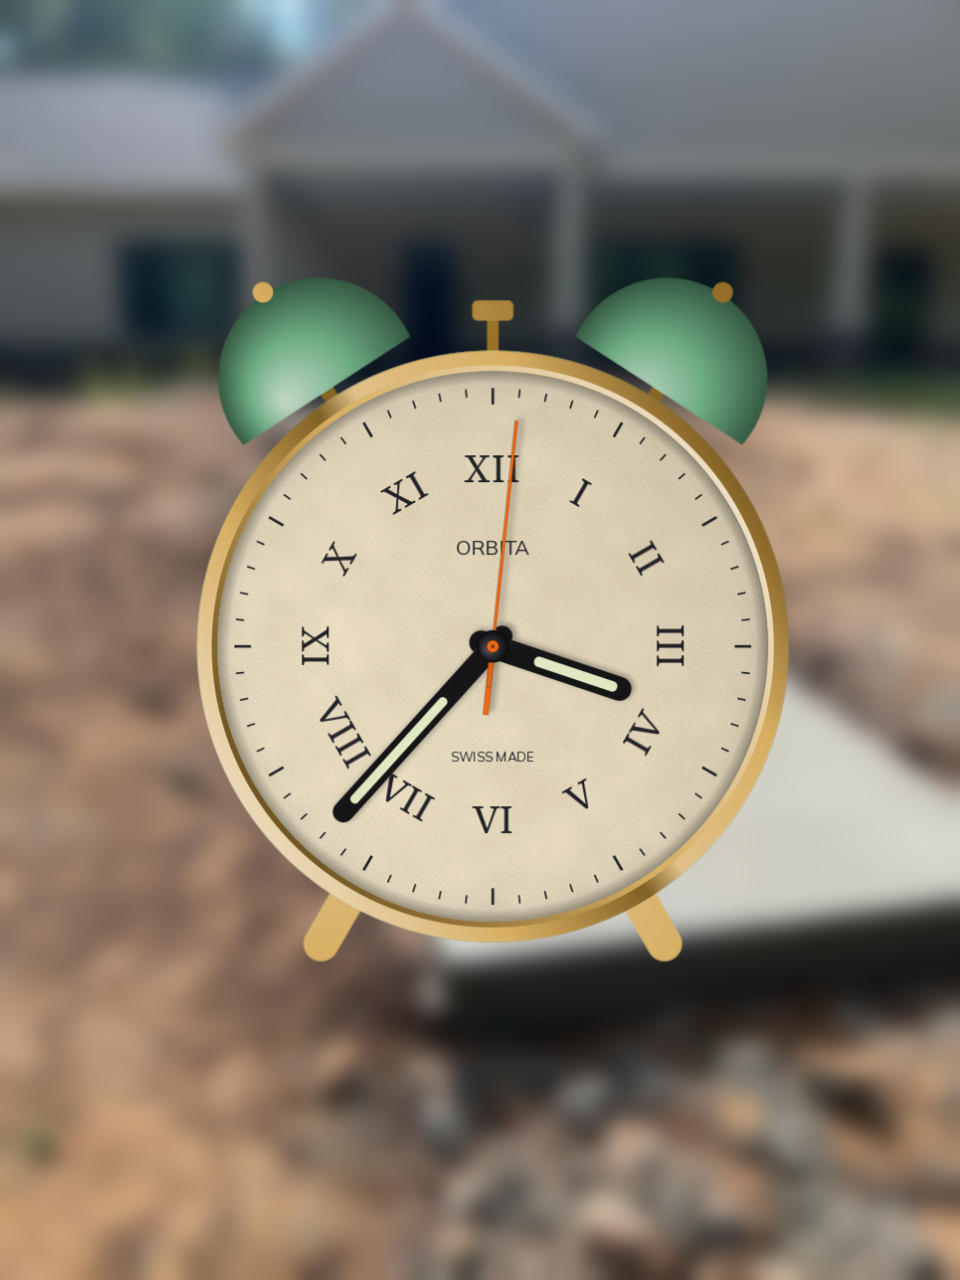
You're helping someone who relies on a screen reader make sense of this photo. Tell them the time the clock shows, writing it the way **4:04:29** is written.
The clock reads **3:37:01**
